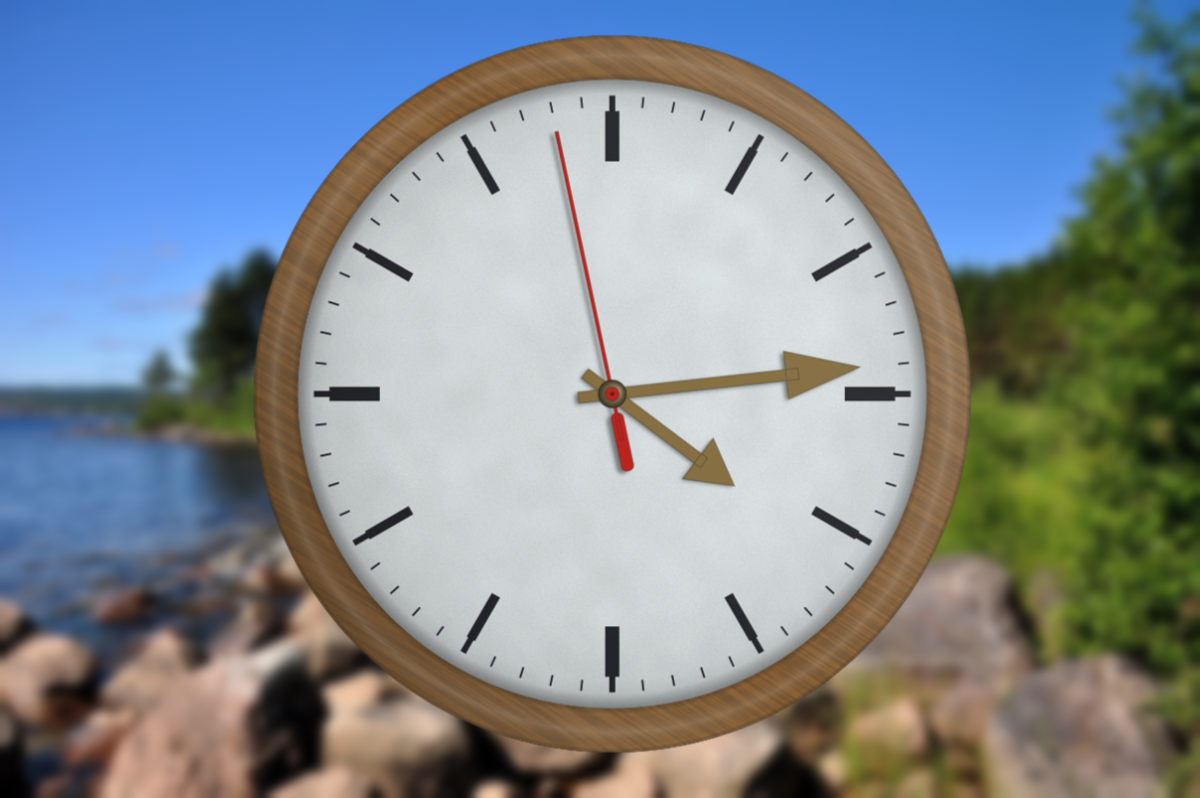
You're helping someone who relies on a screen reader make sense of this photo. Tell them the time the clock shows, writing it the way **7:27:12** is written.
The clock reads **4:13:58**
